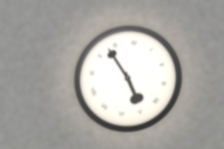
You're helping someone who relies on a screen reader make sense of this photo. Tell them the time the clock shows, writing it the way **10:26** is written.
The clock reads **4:53**
